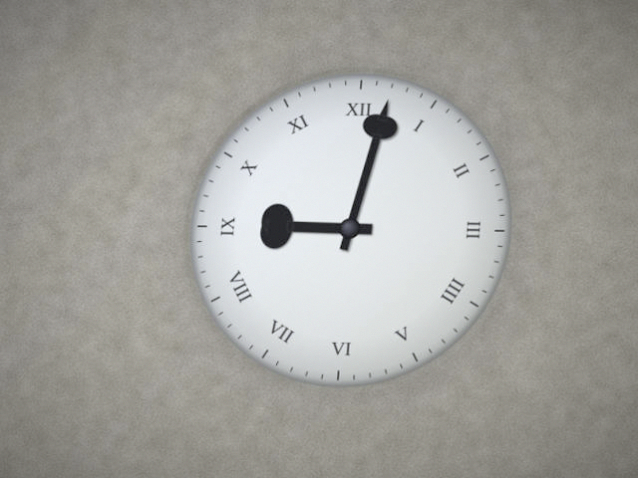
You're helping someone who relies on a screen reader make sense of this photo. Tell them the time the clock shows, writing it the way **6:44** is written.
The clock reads **9:02**
